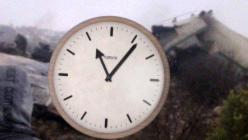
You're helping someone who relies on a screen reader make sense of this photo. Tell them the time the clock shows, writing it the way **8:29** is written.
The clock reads **11:06**
